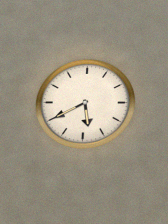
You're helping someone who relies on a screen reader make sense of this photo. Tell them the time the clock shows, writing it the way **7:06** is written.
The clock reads **5:40**
